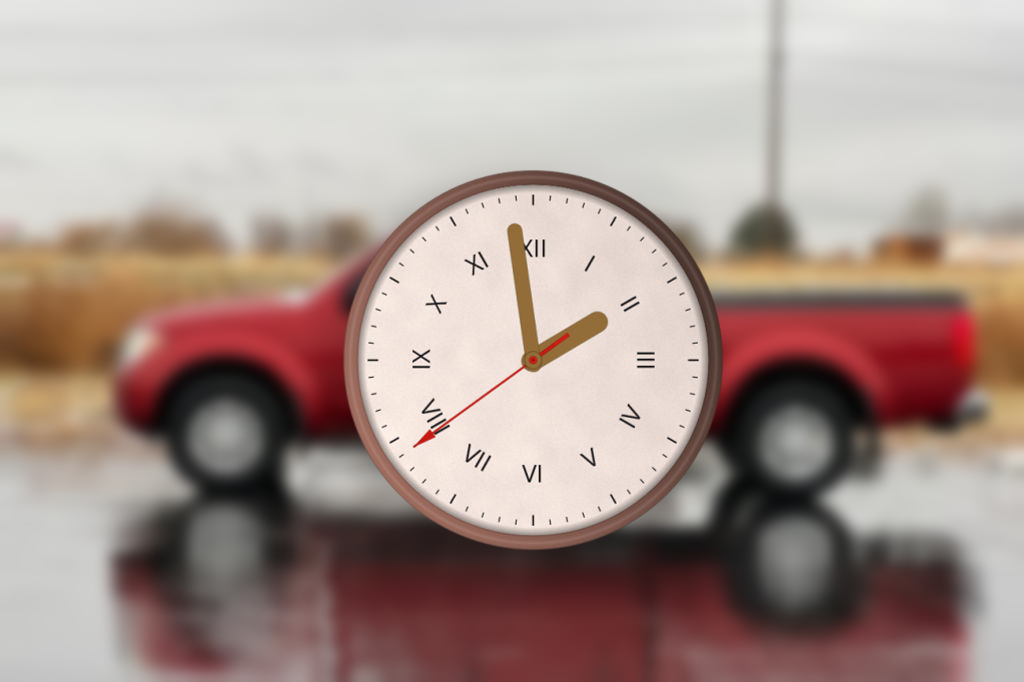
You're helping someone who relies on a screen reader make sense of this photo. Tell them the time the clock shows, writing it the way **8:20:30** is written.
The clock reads **1:58:39**
